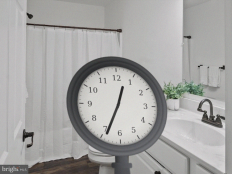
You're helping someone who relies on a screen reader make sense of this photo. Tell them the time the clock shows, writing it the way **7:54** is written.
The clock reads **12:34**
